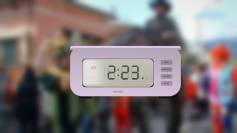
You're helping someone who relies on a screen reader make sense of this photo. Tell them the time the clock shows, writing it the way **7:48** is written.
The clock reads **2:23**
